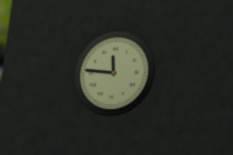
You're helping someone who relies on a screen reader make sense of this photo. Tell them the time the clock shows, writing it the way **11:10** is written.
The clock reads **11:46**
